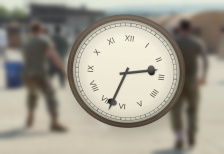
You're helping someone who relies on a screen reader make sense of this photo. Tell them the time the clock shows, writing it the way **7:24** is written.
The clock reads **2:33**
